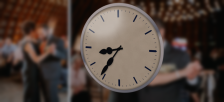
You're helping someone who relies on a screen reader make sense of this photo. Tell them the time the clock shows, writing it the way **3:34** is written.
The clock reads **8:36**
